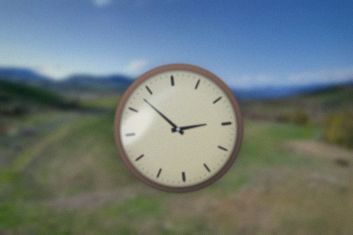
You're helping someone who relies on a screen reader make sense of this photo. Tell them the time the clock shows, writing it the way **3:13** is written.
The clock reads **2:53**
